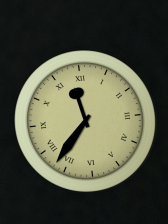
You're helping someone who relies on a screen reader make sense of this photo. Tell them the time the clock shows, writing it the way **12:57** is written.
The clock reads **11:37**
